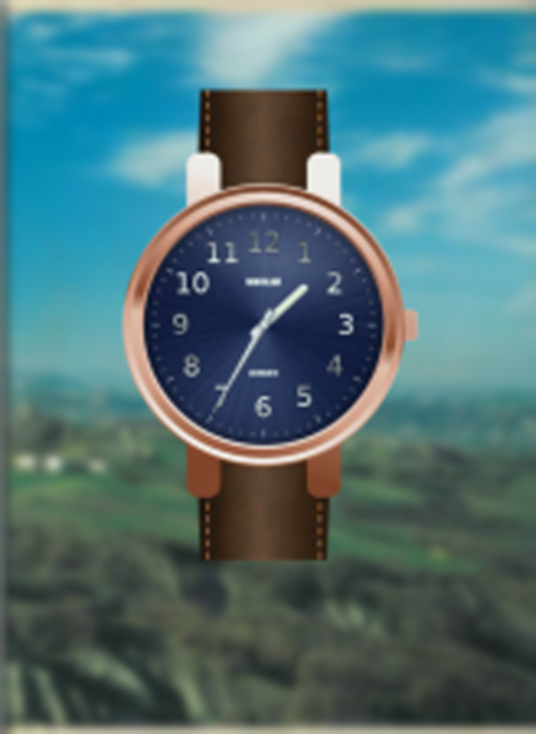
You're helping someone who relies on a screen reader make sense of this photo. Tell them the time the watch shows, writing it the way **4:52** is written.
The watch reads **1:35**
